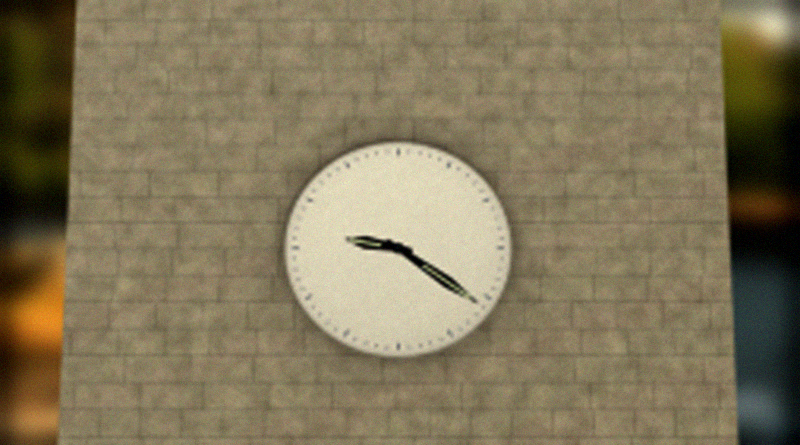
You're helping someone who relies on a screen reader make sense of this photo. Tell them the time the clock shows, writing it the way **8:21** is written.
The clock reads **9:21**
